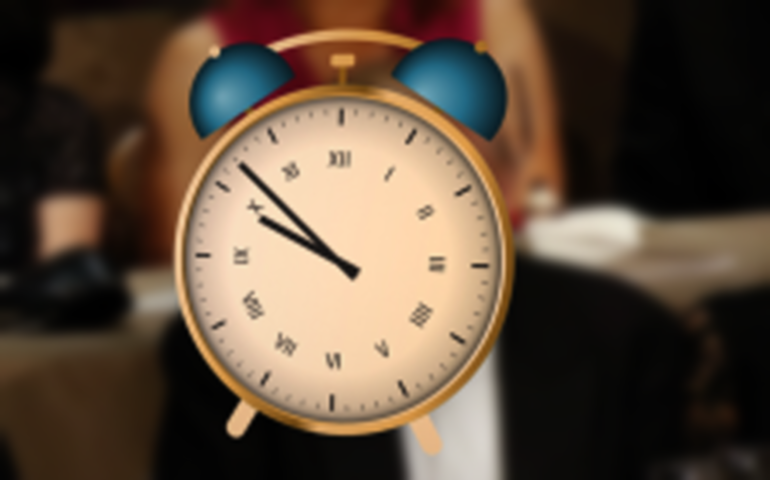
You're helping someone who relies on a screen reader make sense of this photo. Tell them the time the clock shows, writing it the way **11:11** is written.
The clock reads **9:52**
